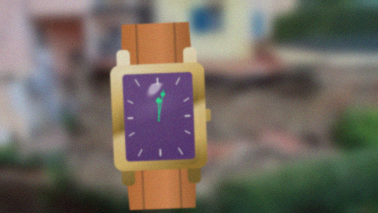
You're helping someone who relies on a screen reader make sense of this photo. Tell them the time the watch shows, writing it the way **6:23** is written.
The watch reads **12:02**
